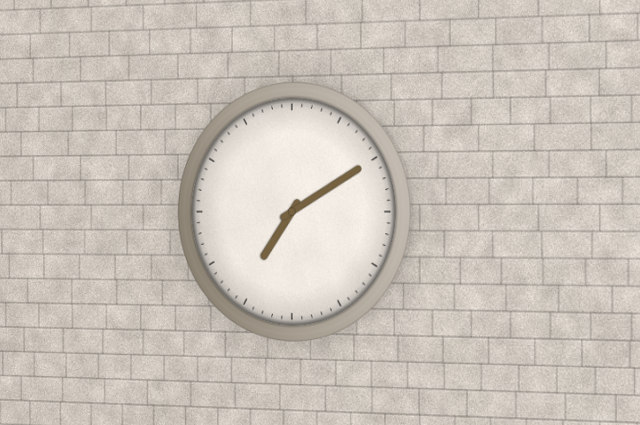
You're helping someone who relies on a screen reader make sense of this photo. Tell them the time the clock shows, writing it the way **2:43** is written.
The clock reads **7:10**
